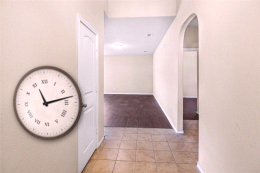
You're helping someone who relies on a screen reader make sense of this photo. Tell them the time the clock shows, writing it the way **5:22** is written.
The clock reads **11:13**
